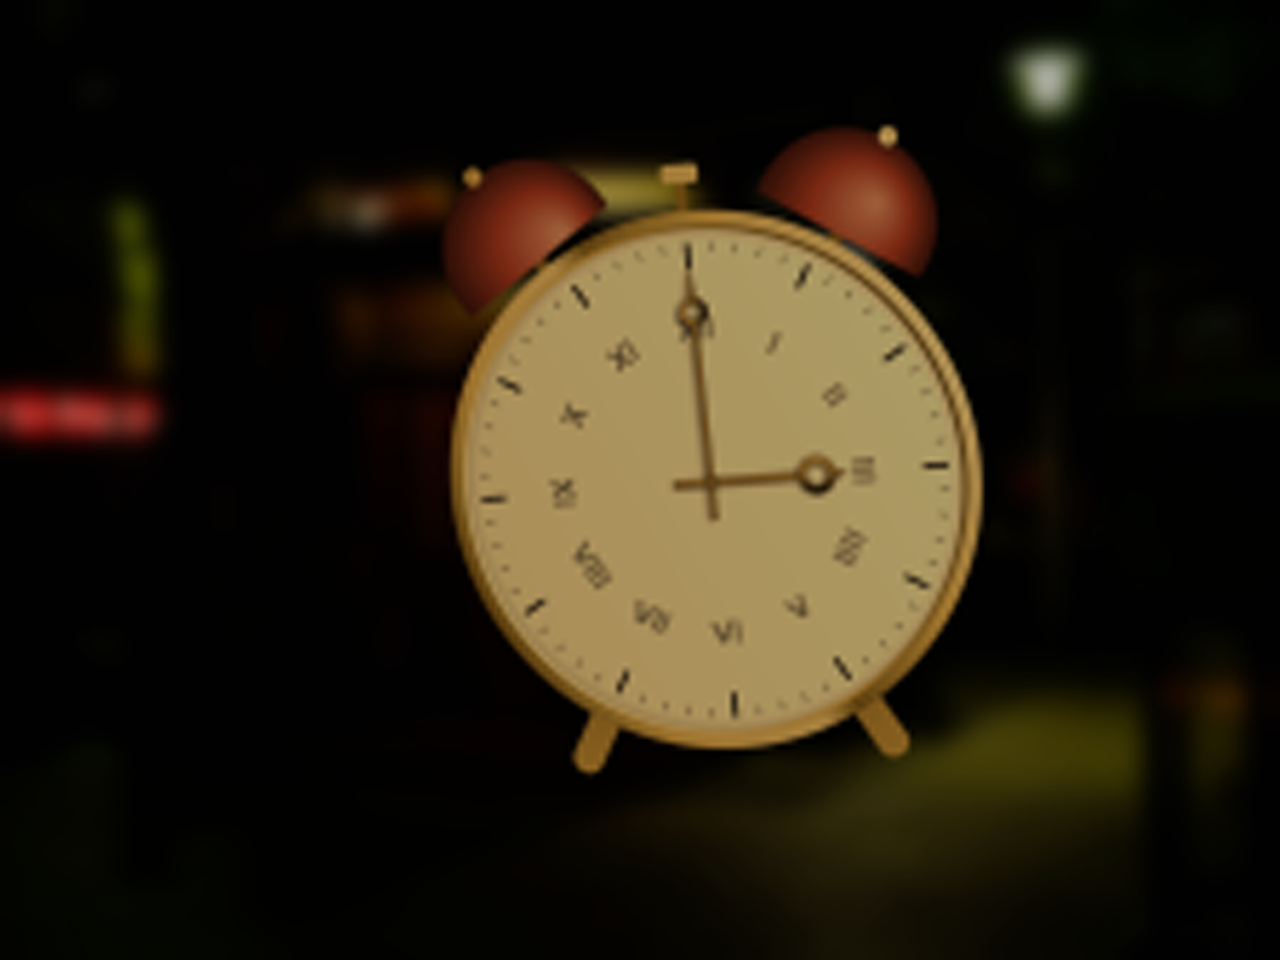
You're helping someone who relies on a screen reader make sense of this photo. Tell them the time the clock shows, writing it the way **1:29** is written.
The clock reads **3:00**
